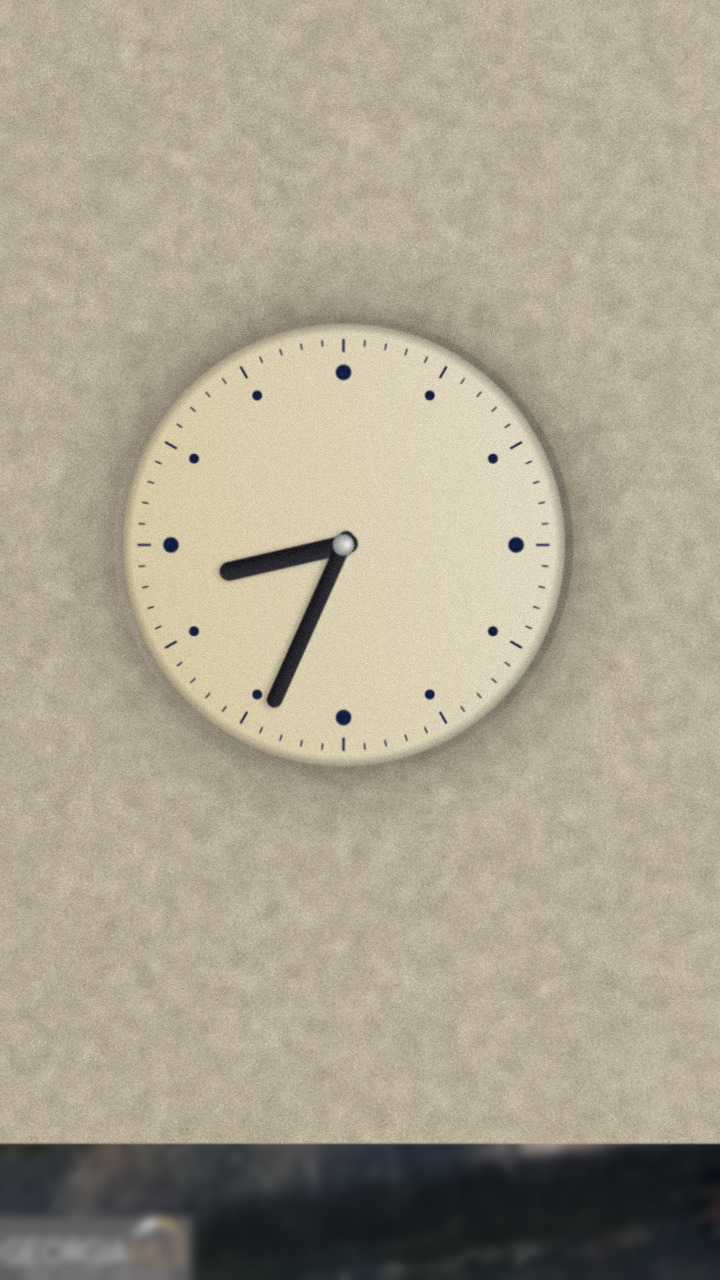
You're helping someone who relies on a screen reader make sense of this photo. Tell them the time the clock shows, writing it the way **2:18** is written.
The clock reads **8:34**
